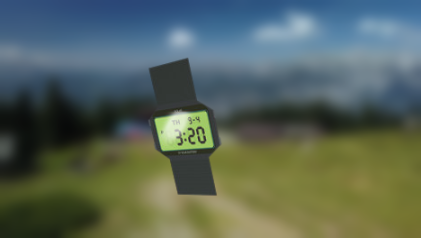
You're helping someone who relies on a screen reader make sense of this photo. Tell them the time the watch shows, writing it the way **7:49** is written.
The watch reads **3:20**
